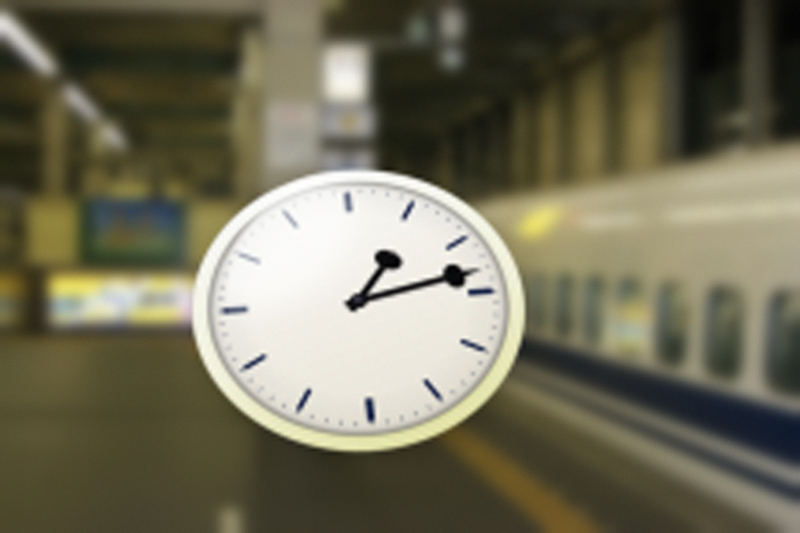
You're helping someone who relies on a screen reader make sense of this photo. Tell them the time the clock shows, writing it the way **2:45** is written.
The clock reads **1:13**
